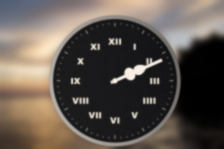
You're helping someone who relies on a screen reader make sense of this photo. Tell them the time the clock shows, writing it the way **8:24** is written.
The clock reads **2:11**
